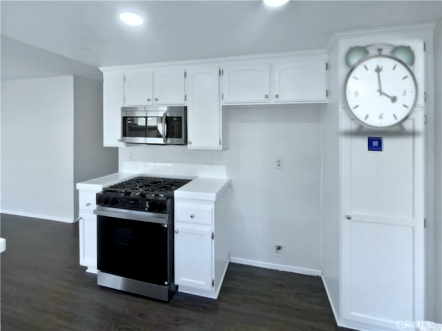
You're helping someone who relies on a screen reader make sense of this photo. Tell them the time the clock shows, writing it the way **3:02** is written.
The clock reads **3:59**
